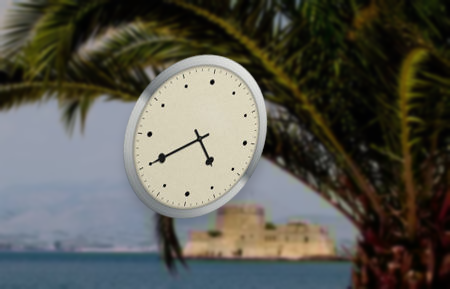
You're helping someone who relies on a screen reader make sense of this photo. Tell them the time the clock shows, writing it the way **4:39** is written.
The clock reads **4:40**
